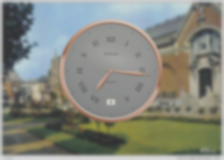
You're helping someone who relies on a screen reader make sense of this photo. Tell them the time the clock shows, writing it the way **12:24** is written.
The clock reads **7:16**
